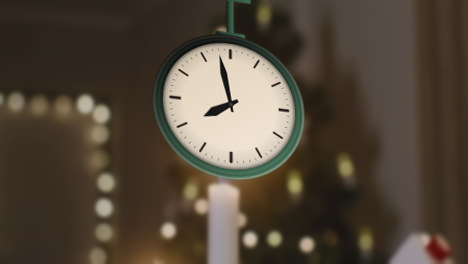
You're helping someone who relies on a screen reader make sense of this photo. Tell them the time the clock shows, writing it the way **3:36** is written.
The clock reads **7:58**
